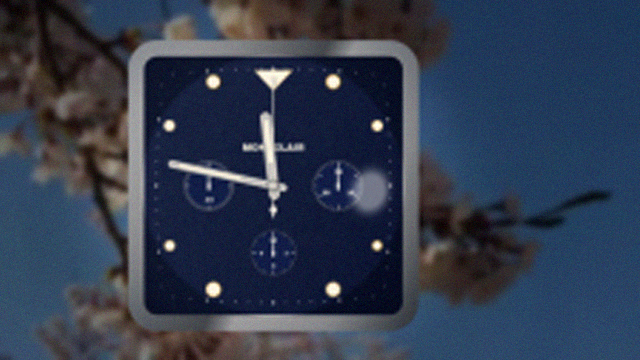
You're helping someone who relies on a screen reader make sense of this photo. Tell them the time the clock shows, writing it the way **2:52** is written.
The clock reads **11:47**
